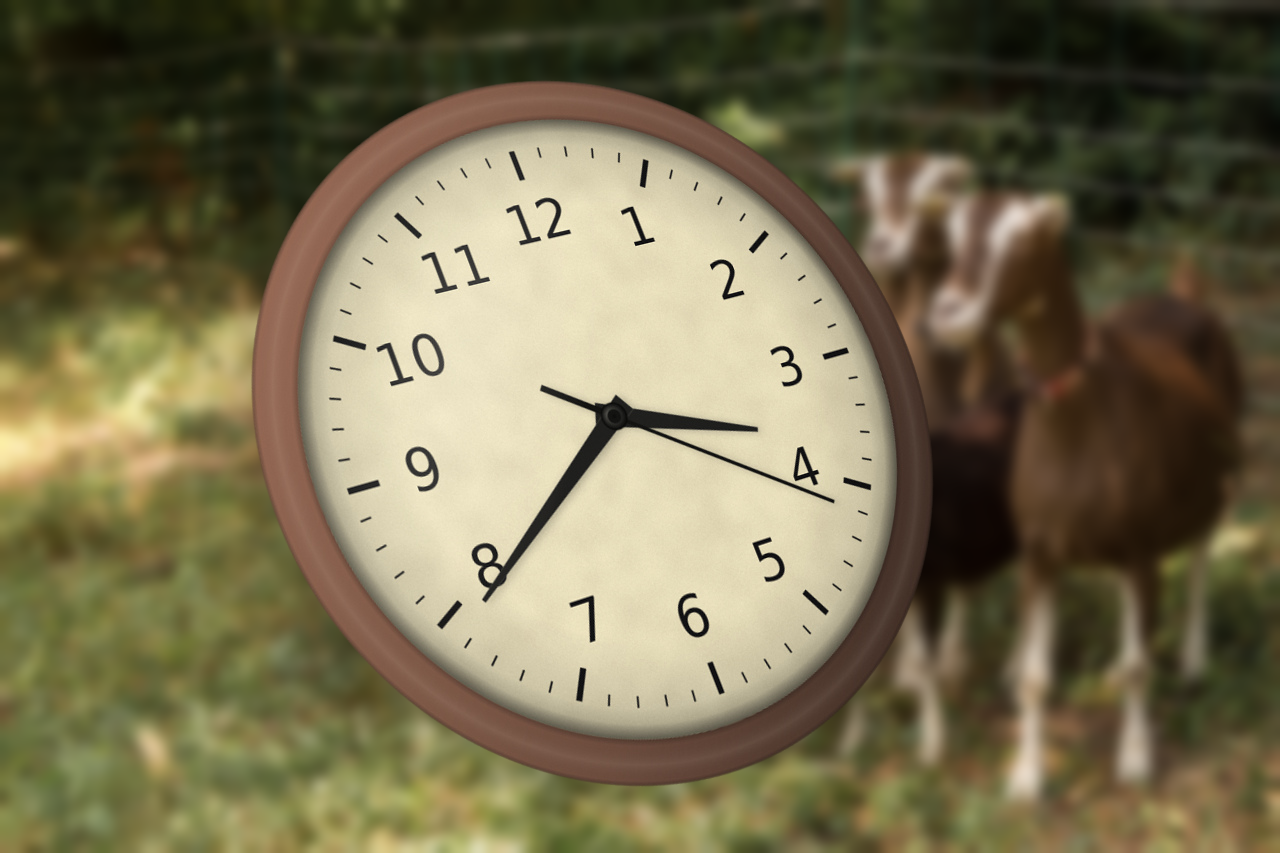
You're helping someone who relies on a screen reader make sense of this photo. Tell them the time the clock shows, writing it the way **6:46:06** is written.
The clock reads **3:39:21**
